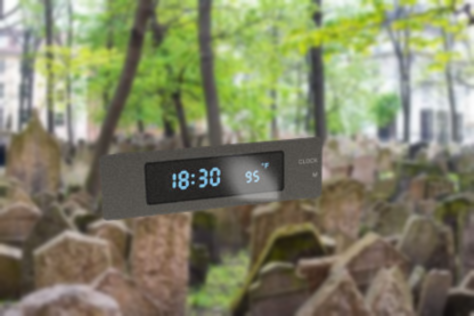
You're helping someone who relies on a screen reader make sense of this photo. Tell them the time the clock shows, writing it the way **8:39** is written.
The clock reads **18:30**
